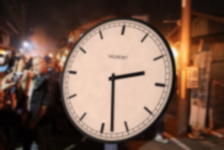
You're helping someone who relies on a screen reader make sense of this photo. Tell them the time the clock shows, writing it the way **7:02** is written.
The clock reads **2:28**
